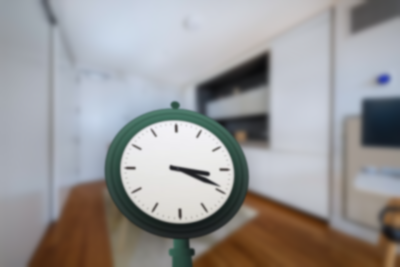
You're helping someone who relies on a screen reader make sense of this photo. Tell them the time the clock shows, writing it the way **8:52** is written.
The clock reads **3:19**
